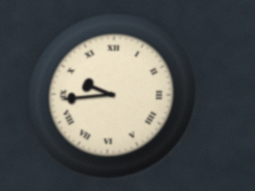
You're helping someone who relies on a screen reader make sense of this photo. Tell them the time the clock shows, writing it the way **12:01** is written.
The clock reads **9:44**
